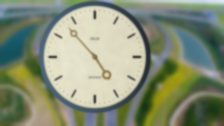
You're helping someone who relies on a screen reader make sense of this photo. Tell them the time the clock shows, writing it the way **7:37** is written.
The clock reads **4:53**
